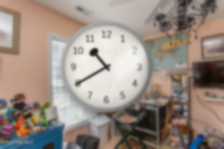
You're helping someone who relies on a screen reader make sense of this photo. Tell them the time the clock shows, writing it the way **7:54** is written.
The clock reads **10:40**
